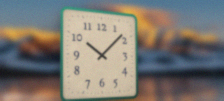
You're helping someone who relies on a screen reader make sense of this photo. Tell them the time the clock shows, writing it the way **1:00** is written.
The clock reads **10:08**
